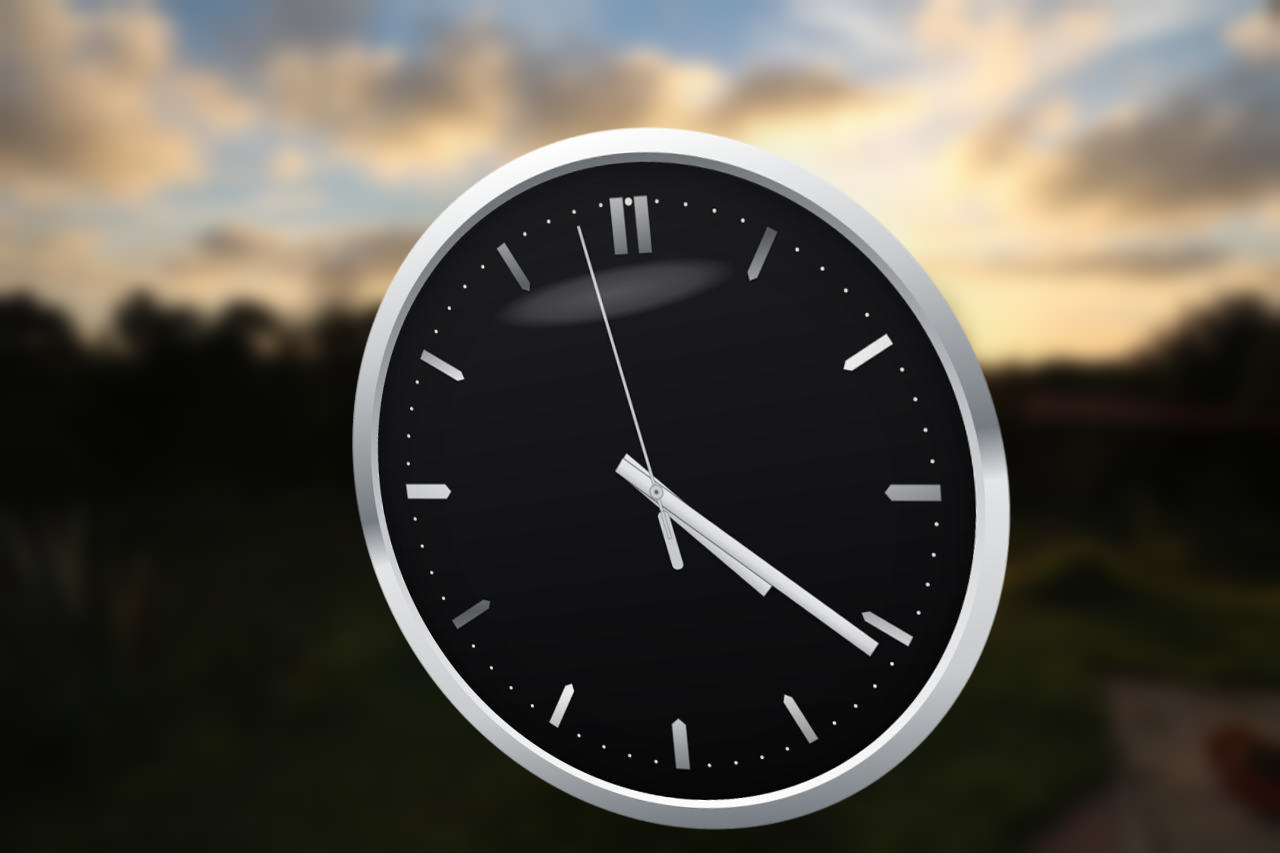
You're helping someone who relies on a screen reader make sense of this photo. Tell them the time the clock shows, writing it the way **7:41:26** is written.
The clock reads **4:20:58**
